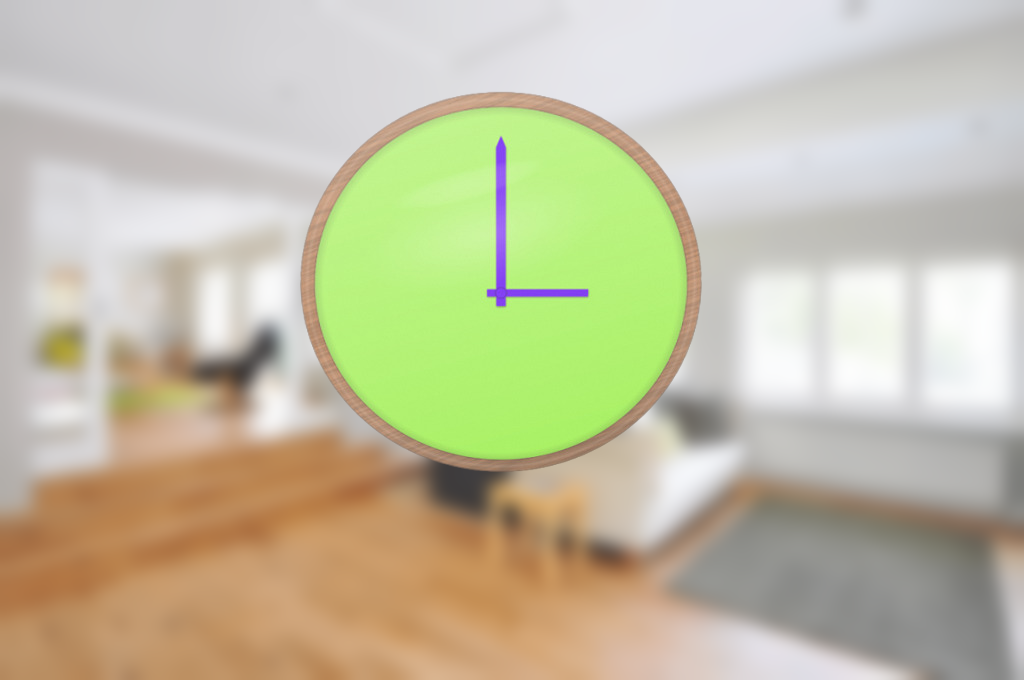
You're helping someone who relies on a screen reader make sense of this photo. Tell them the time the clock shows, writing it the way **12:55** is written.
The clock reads **3:00**
